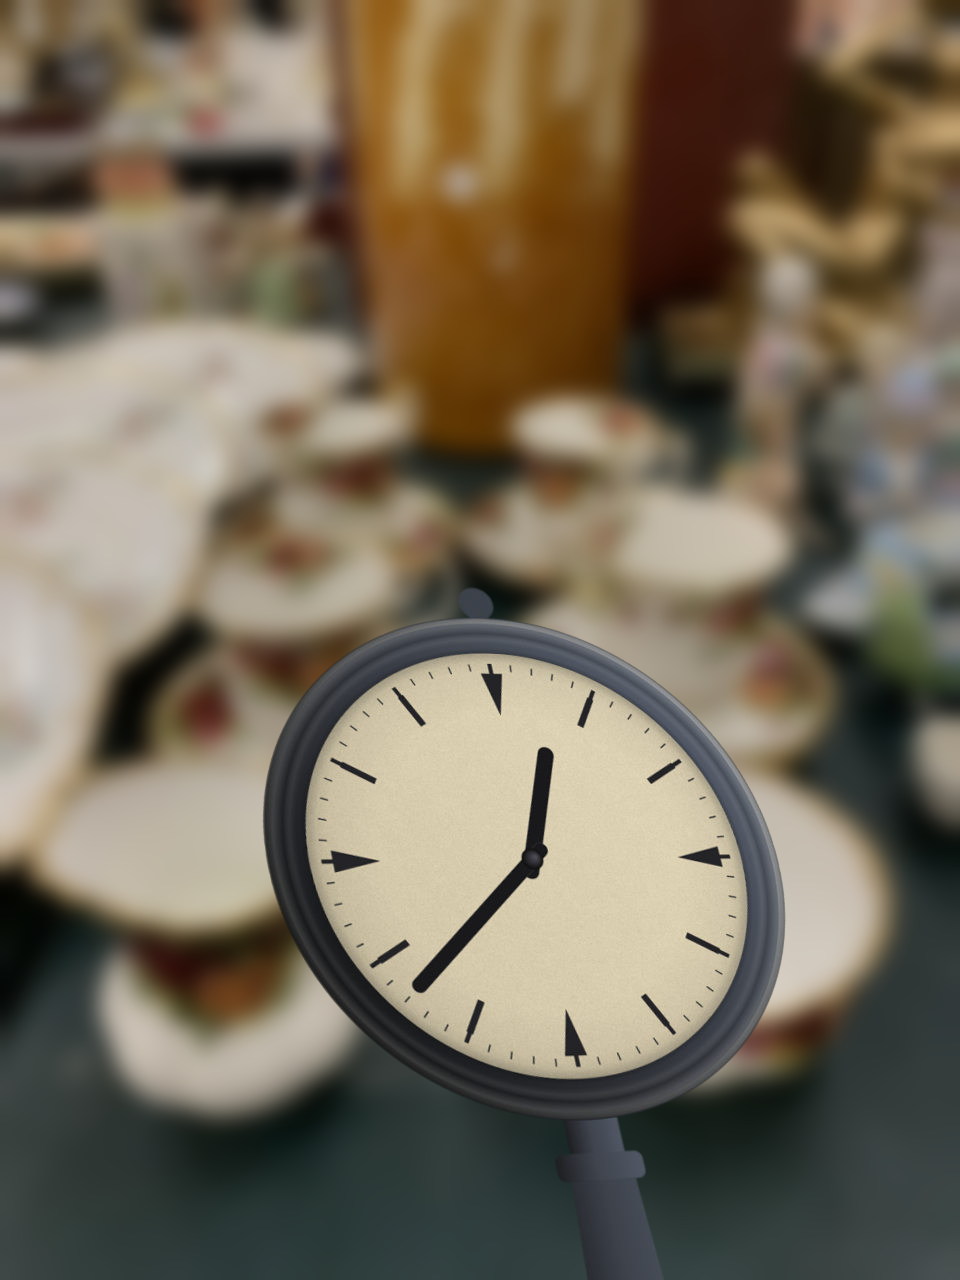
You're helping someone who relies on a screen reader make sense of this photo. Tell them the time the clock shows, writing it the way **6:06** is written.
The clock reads **12:38**
